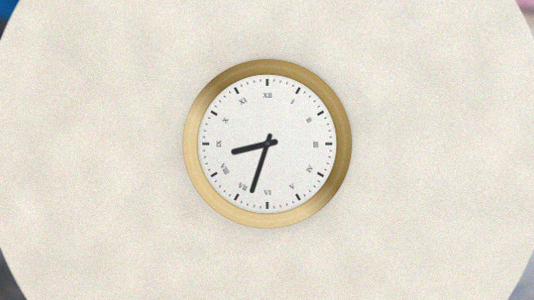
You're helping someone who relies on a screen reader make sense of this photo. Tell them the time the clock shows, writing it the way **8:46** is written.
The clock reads **8:33**
